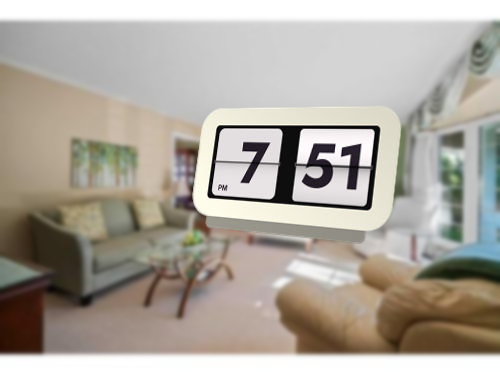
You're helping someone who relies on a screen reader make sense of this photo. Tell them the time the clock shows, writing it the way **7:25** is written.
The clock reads **7:51**
